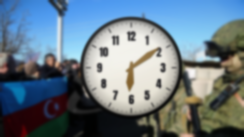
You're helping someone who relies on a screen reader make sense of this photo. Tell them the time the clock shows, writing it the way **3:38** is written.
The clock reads **6:09**
